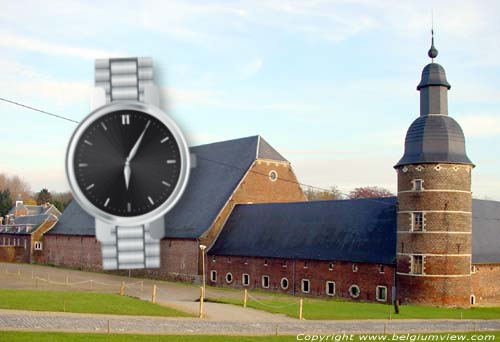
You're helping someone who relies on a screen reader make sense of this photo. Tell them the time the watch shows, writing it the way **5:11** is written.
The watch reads **6:05**
